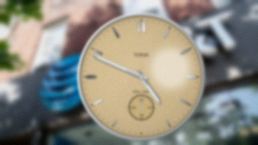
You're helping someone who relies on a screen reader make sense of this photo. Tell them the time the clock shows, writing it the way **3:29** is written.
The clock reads **4:49**
